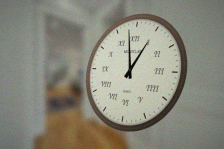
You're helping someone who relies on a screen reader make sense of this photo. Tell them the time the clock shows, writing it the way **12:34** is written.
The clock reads **12:58**
